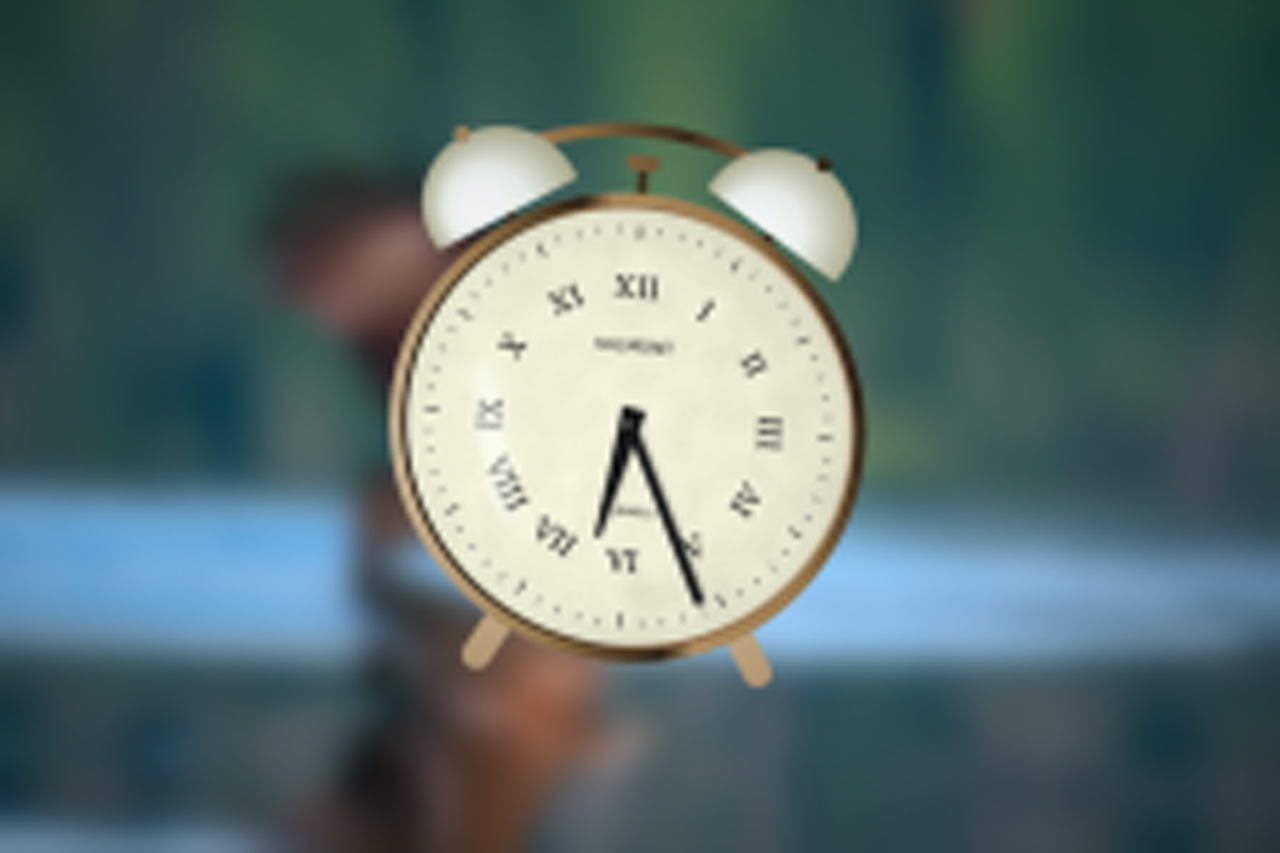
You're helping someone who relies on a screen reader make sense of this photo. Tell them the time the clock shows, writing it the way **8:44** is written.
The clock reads **6:26**
